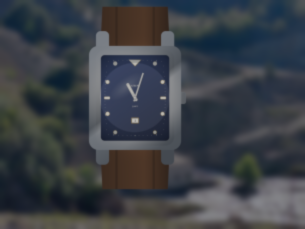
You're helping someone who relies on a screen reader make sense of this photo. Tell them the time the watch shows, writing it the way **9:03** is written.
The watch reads **11:03**
